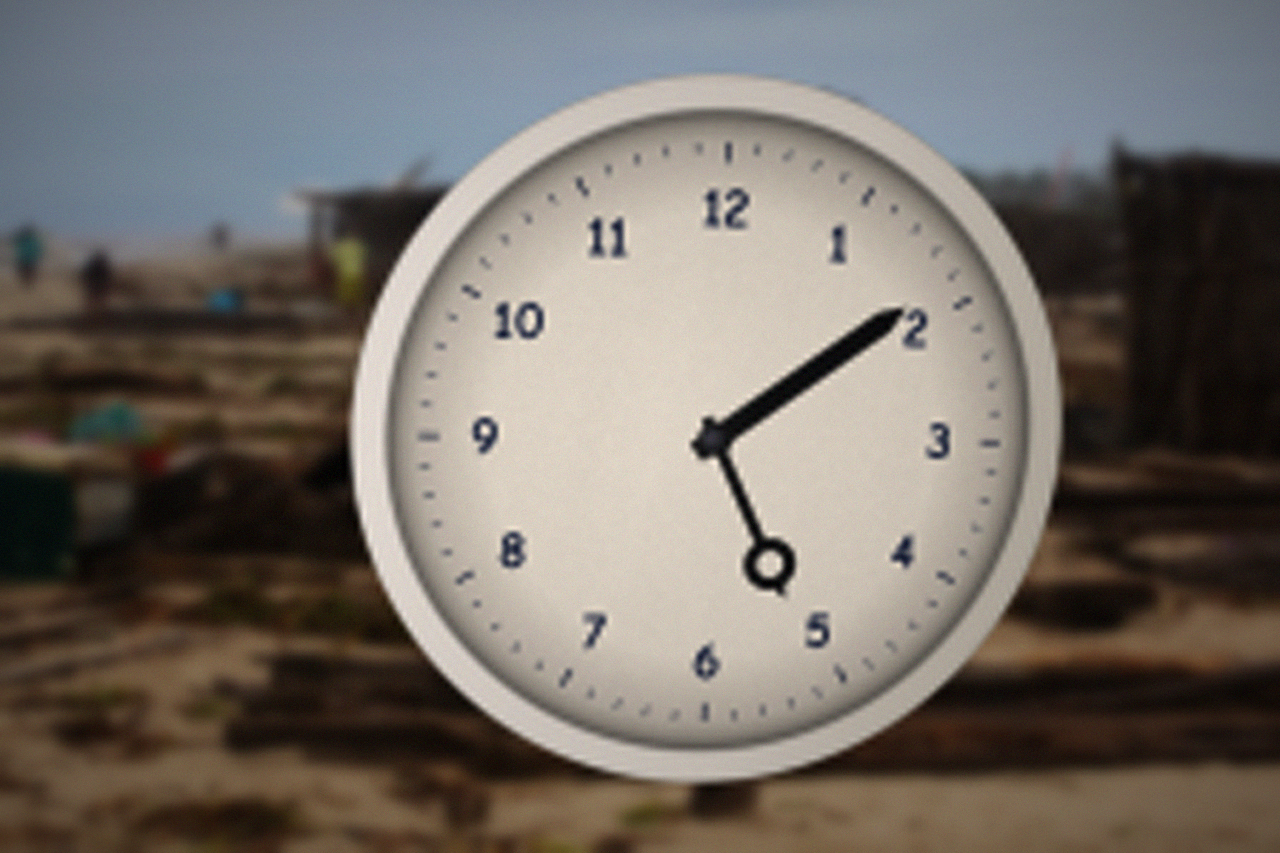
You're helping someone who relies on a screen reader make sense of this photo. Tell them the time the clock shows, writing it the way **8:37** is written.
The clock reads **5:09**
